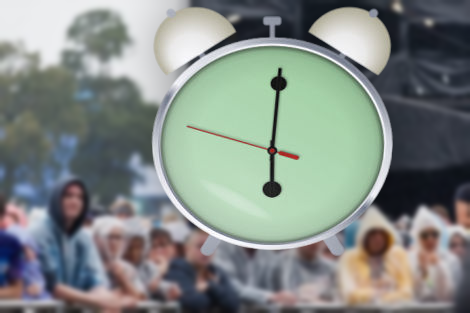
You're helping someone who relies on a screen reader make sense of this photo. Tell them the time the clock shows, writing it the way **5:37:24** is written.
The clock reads **6:00:48**
